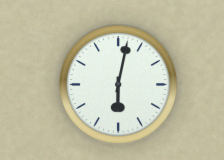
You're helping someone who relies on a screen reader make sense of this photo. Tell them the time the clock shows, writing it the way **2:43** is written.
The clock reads **6:02**
